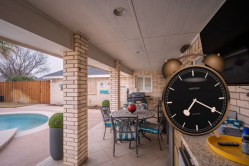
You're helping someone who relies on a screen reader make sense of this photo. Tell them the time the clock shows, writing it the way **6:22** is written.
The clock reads **7:20**
